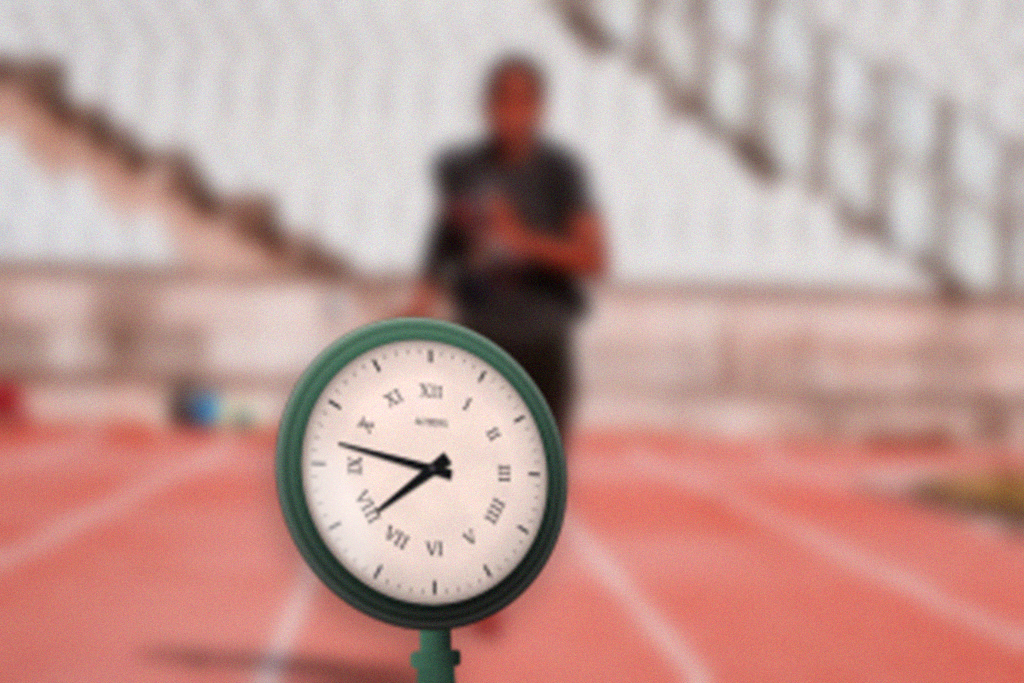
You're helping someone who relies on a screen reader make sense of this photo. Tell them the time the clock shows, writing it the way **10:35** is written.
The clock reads **7:47**
